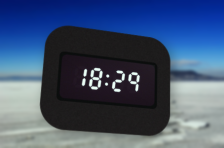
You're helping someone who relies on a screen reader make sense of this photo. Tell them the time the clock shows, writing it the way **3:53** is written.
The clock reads **18:29**
